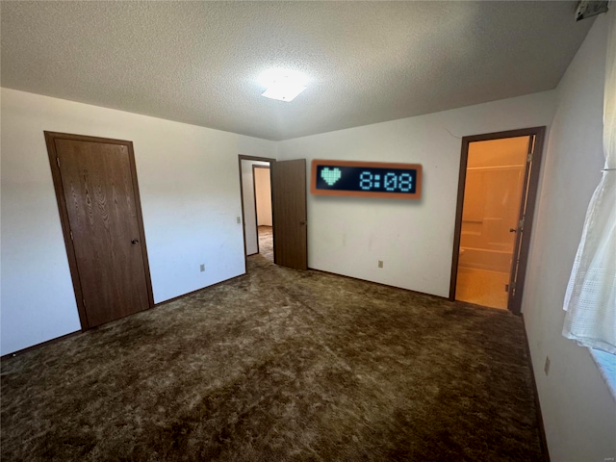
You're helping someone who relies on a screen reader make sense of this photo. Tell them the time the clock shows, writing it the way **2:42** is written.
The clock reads **8:08**
